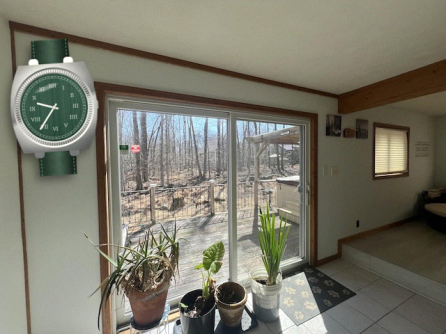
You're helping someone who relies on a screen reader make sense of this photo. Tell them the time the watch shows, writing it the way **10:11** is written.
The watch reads **9:36**
